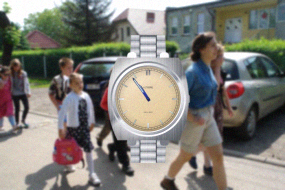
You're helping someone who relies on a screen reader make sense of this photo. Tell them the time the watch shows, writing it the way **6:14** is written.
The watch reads **10:54**
